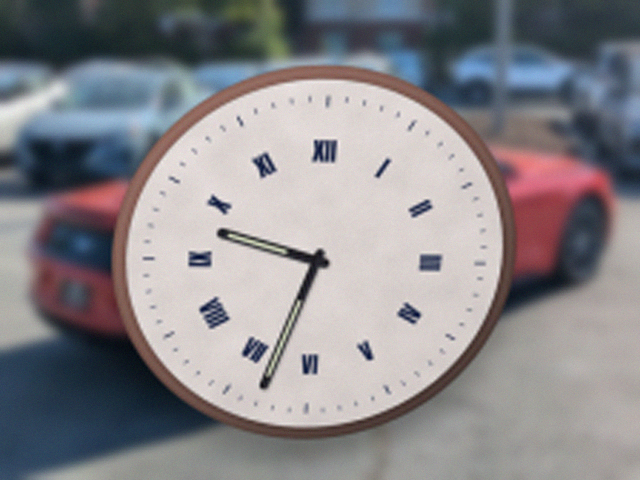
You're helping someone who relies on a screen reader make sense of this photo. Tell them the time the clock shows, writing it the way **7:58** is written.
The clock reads **9:33**
